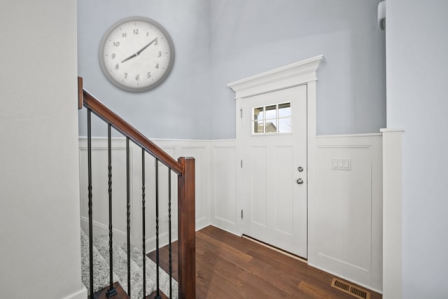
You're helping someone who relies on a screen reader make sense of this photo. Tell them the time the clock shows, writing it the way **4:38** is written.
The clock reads **8:09**
